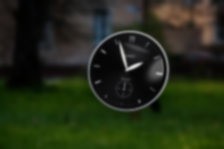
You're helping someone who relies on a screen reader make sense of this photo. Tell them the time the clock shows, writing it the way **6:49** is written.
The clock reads **1:56**
